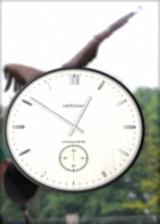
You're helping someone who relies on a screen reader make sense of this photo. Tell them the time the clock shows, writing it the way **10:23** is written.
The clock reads **12:51**
